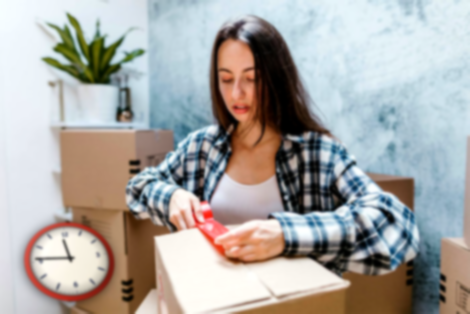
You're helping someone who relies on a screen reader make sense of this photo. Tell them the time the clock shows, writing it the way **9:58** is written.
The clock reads **11:46**
